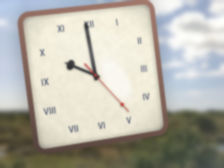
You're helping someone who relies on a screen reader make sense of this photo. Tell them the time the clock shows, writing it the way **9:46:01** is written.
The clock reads **9:59:24**
